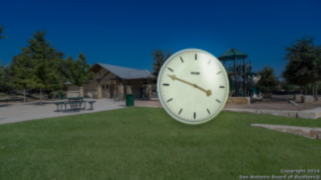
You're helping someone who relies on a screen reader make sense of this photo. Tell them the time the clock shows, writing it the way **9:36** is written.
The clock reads **3:48**
